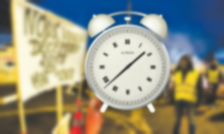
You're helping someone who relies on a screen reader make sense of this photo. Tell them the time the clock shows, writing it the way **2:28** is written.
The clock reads **1:38**
